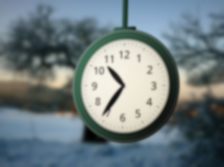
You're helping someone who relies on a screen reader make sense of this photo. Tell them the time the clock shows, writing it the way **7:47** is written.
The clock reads **10:36**
